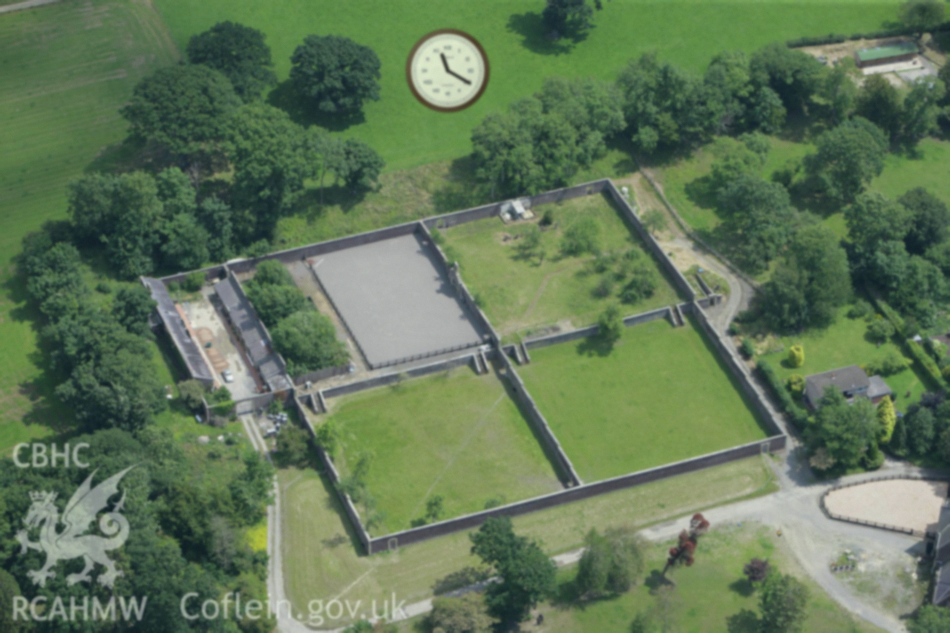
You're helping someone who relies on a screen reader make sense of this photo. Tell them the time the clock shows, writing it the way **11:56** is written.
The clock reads **11:20**
